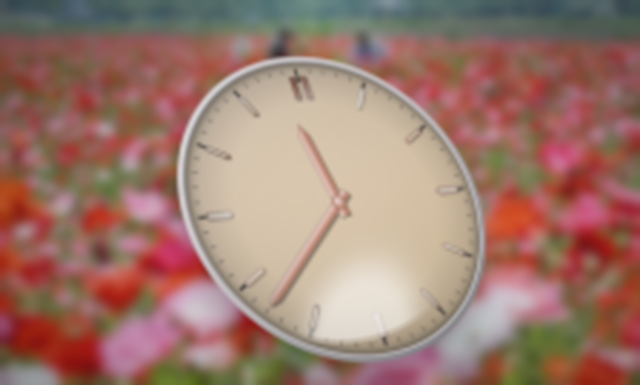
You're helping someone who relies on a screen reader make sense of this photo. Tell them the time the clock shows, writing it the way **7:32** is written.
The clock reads **11:38**
